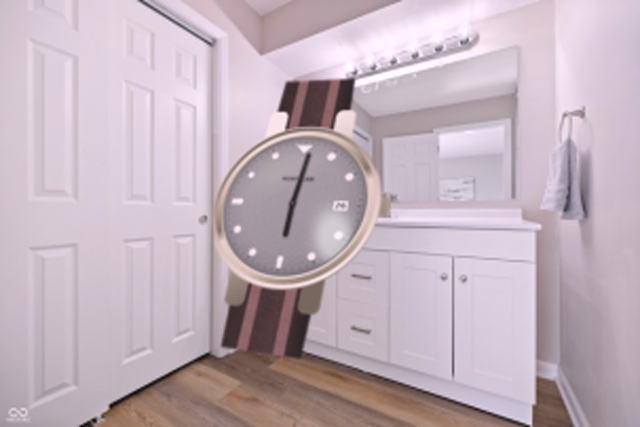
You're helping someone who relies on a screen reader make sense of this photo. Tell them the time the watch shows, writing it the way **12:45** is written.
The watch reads **6:01**
